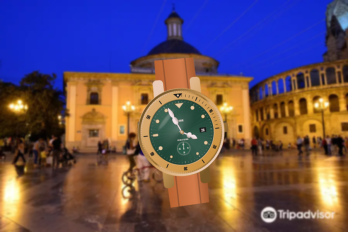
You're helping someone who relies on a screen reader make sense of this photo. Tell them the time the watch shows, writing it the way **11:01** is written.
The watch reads **3:56**
